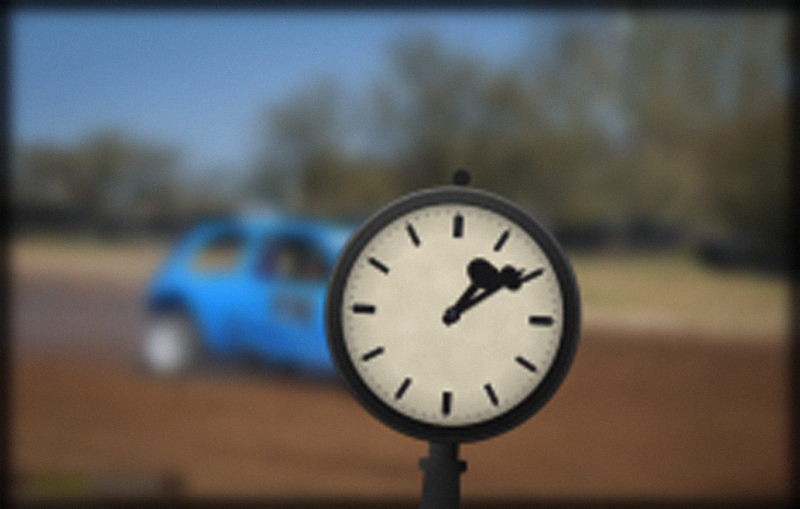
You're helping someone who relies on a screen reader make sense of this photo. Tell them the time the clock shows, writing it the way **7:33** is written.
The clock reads **1:09**
